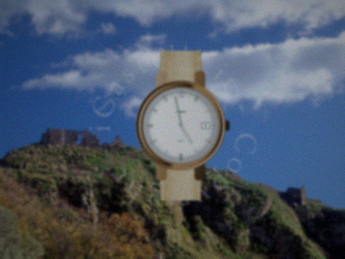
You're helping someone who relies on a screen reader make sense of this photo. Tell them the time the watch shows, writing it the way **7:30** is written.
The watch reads **4:58**
